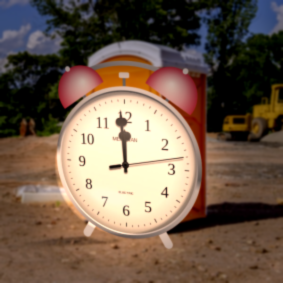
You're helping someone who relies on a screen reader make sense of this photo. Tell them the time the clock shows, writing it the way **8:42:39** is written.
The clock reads **11:59:13**
